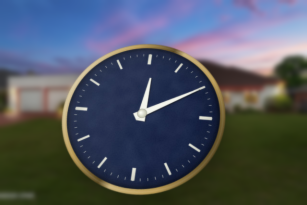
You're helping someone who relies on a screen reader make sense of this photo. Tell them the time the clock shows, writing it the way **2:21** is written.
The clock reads **12:10**
